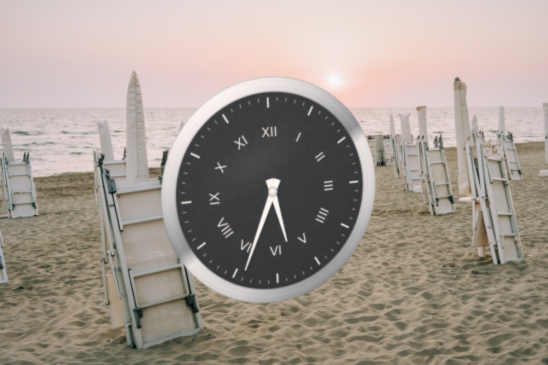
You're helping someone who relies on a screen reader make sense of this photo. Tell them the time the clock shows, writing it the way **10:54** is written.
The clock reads **5:34**
